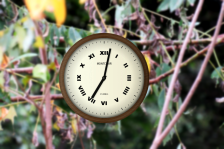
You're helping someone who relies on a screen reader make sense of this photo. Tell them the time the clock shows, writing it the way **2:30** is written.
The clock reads **7:02**
